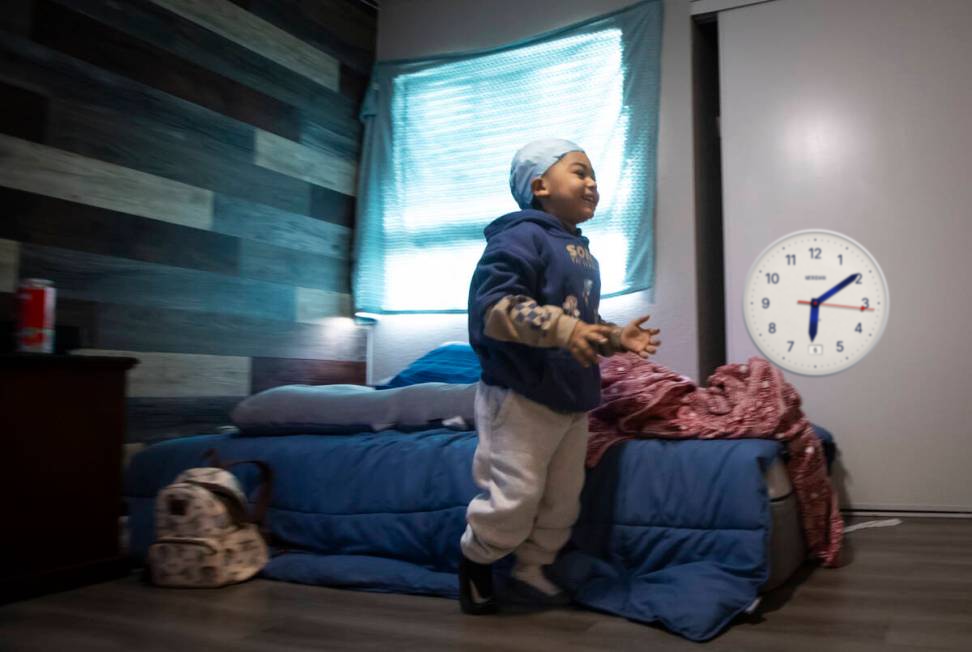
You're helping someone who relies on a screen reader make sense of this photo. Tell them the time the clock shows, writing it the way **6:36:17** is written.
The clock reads **6:09:16**
